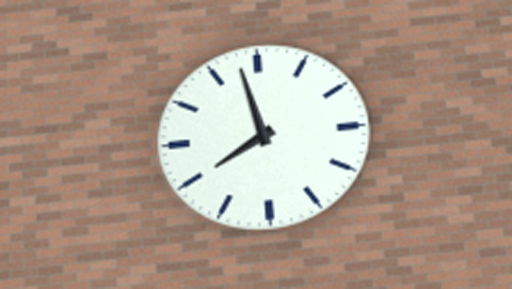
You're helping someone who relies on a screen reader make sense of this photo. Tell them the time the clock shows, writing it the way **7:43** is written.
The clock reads **7:58**
